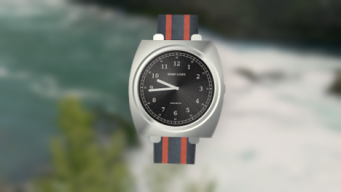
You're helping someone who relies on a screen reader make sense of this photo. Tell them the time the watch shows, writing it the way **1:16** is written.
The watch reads **9:44**
